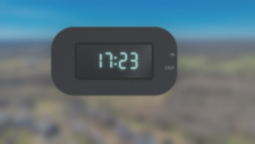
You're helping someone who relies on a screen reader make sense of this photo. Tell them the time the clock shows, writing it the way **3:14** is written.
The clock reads **17:23**
